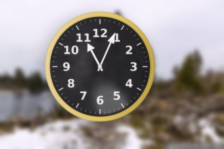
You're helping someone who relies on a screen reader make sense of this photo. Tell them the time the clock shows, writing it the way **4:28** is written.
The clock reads **11:04**
